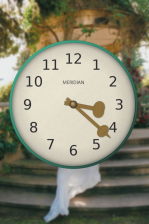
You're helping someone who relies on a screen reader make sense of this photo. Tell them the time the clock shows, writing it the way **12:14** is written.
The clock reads **3:22**
